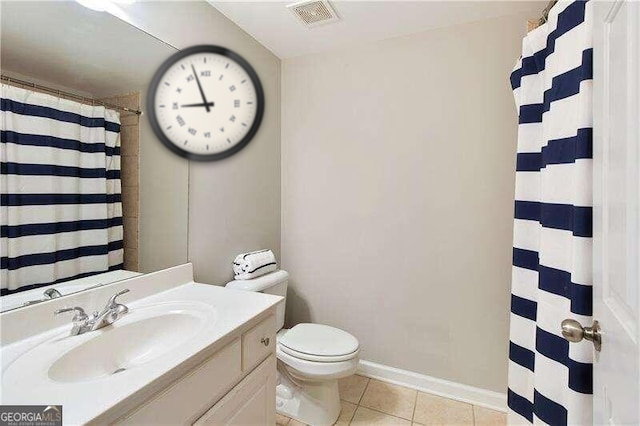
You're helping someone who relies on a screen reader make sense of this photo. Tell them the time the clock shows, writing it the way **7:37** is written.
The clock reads **8:57**
